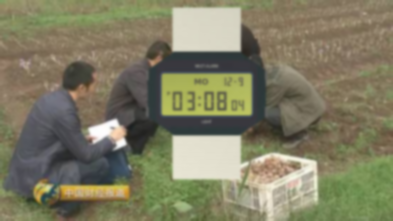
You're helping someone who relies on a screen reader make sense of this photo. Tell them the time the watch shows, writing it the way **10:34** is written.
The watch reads **3:08**
